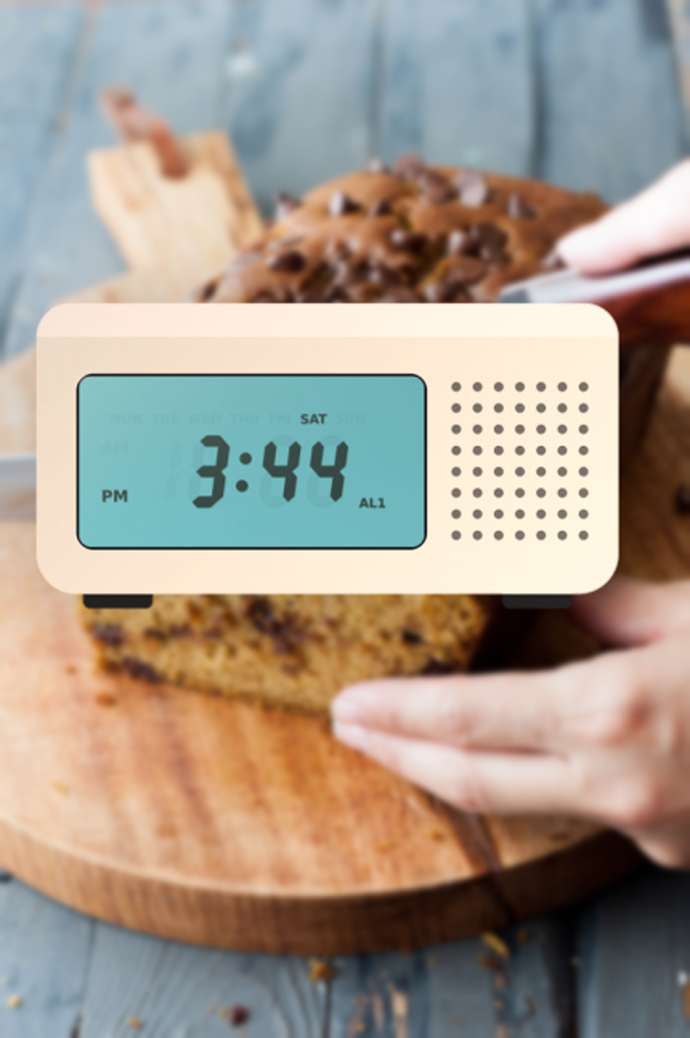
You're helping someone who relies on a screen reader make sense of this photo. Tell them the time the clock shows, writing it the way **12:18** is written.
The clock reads **3:44**
